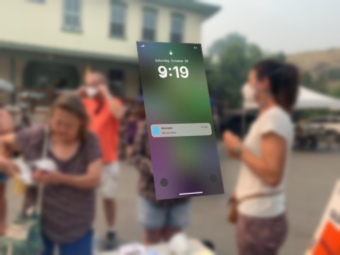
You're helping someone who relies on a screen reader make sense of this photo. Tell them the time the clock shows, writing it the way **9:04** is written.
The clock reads **9:19**
